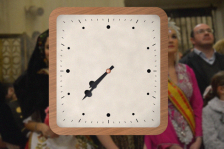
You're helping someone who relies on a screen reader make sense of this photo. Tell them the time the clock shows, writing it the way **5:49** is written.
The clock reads **7:37**
